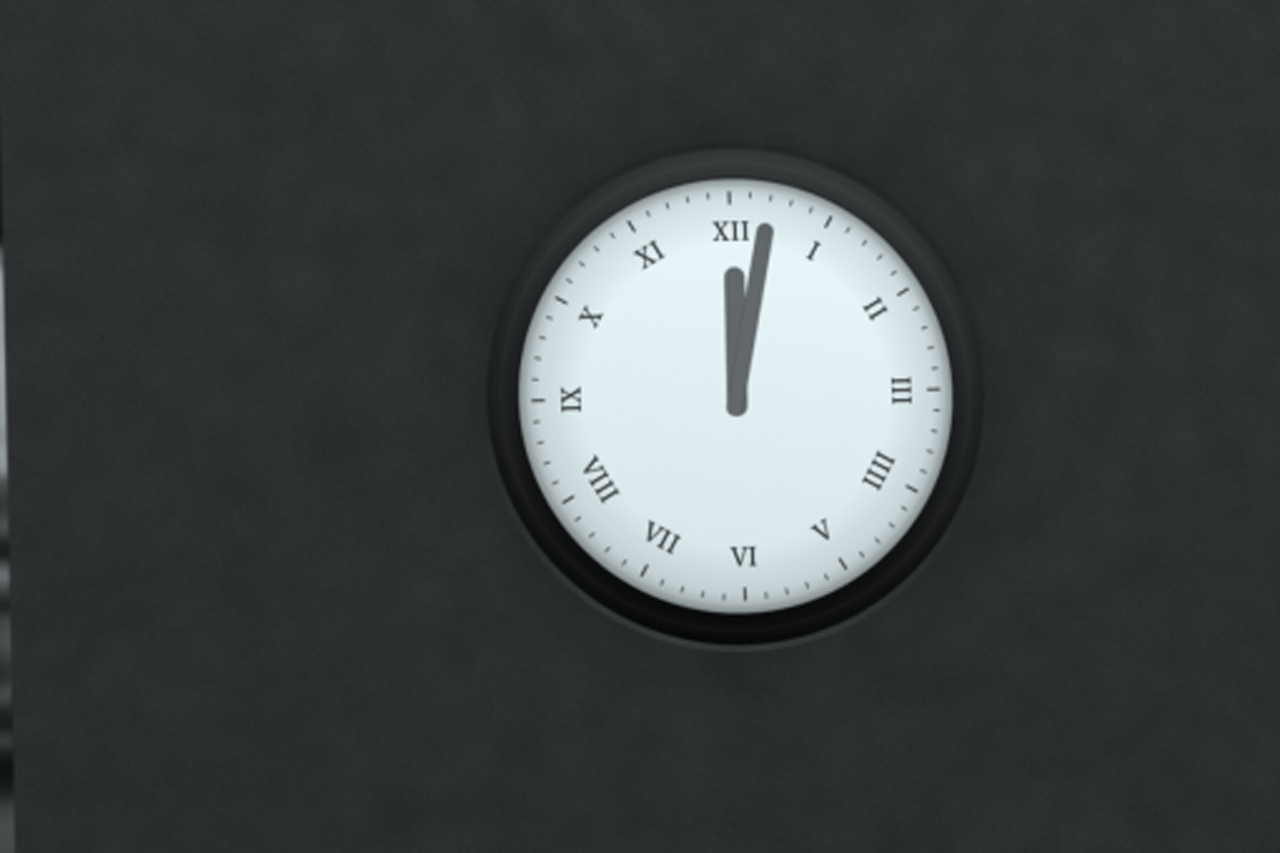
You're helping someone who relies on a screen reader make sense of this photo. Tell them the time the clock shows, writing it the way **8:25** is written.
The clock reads **12:02**
